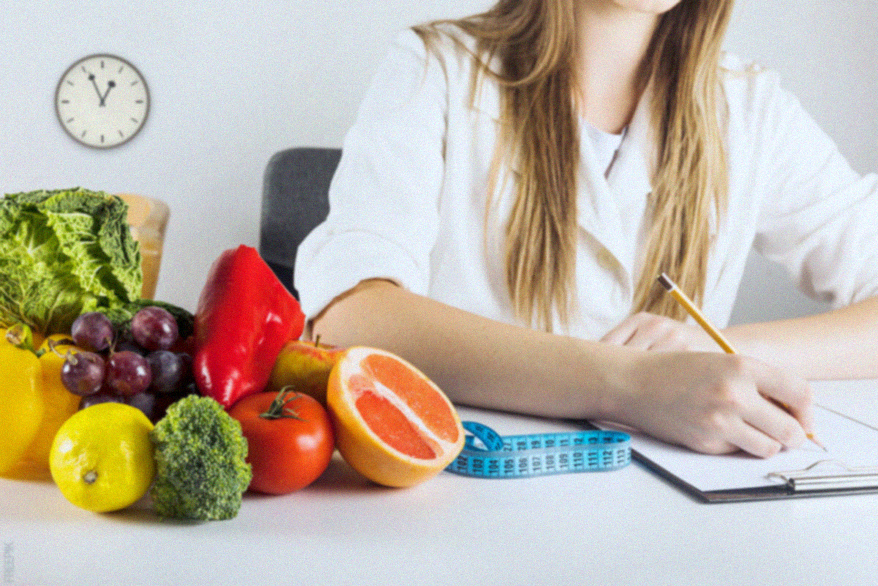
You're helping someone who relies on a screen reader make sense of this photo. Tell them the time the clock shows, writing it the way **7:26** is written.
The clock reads **12:56**
